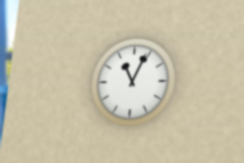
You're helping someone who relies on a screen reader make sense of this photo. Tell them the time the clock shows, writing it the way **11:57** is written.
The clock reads **11:04**
